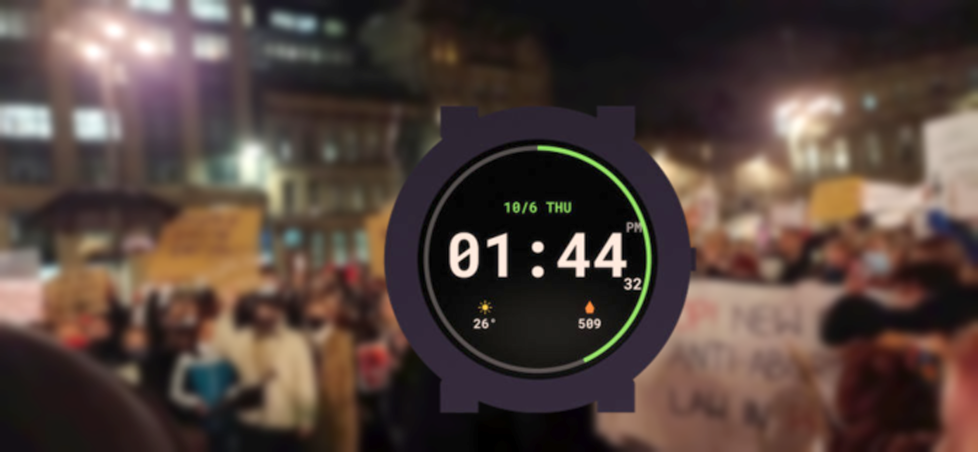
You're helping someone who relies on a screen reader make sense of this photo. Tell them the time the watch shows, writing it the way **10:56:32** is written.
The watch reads **1:44:32**
